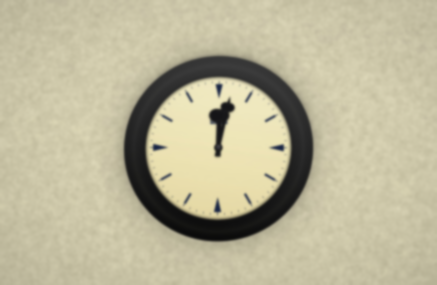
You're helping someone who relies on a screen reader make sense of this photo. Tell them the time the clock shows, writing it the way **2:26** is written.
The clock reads **12:02**
